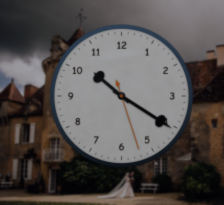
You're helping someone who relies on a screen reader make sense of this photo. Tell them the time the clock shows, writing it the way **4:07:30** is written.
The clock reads **10:20:27**
